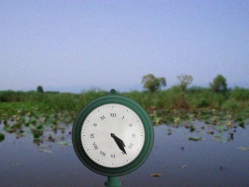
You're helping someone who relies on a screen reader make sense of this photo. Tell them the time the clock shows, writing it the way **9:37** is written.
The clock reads **4:24**
